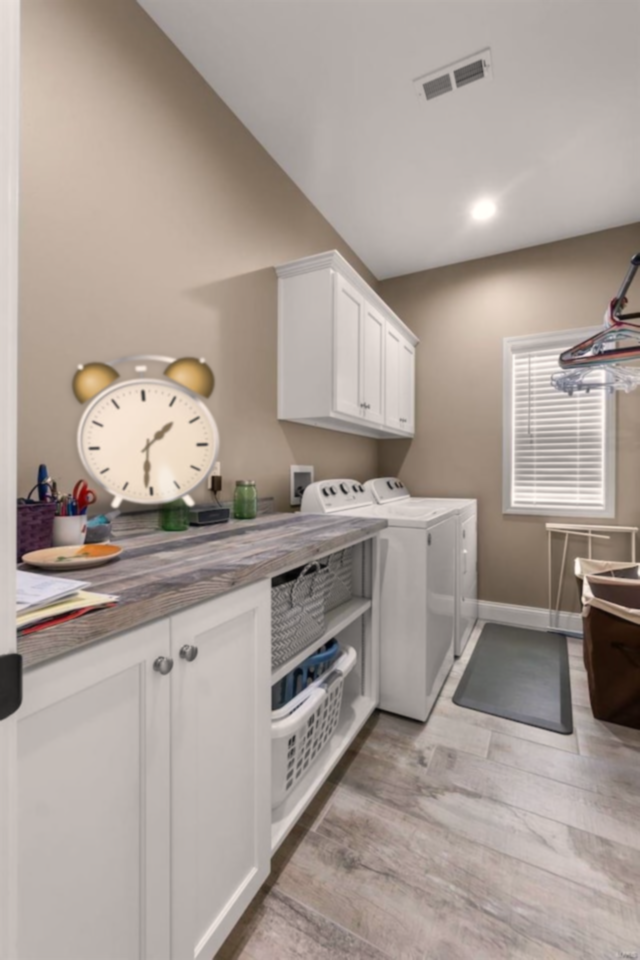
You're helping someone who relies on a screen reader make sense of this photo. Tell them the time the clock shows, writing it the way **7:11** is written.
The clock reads **1:31**
